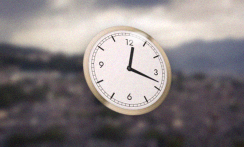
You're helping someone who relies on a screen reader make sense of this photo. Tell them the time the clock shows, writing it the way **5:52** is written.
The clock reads **12:18**
